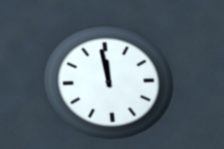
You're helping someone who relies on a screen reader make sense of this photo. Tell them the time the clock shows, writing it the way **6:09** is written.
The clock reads **11:59**
